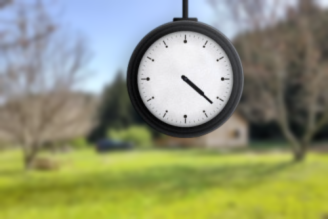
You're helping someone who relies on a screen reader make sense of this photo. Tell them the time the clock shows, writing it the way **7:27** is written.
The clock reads **4:22**
